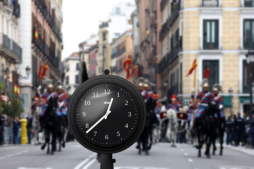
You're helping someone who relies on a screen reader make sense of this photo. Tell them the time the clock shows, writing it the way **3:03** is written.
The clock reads **12:38**
